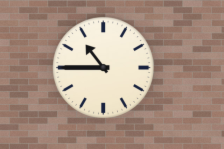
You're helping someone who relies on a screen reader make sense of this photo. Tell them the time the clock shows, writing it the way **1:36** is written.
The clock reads **10:45**
